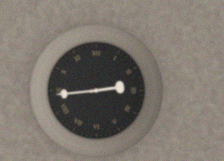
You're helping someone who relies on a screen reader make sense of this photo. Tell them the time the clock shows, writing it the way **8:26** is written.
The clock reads **2:44**
